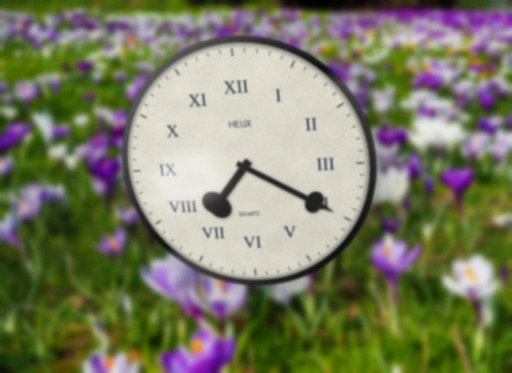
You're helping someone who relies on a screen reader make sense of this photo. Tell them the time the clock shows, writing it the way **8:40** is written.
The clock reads **7:20**
